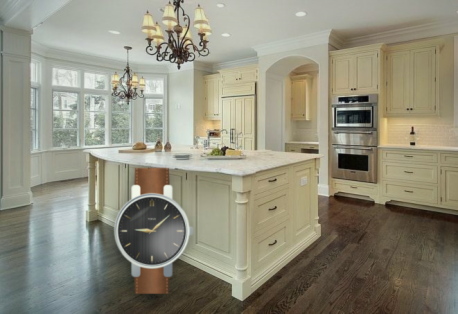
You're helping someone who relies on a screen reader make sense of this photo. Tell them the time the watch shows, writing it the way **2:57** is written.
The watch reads **9:08**
